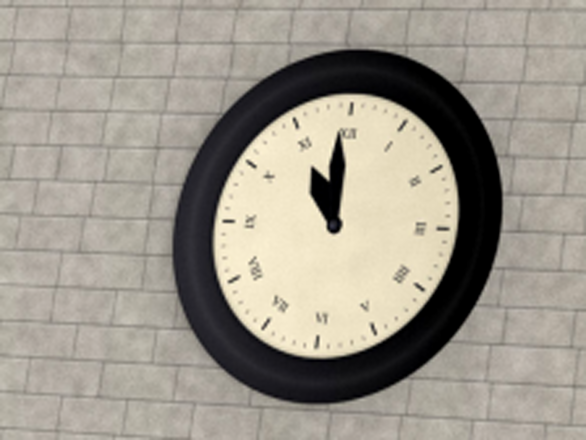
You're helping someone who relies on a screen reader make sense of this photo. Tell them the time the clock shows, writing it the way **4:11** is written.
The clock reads **10:59**
